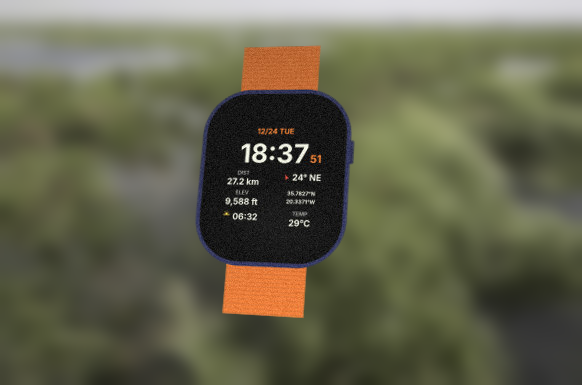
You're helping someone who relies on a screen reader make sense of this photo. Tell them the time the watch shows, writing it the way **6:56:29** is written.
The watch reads **18:37:51**
